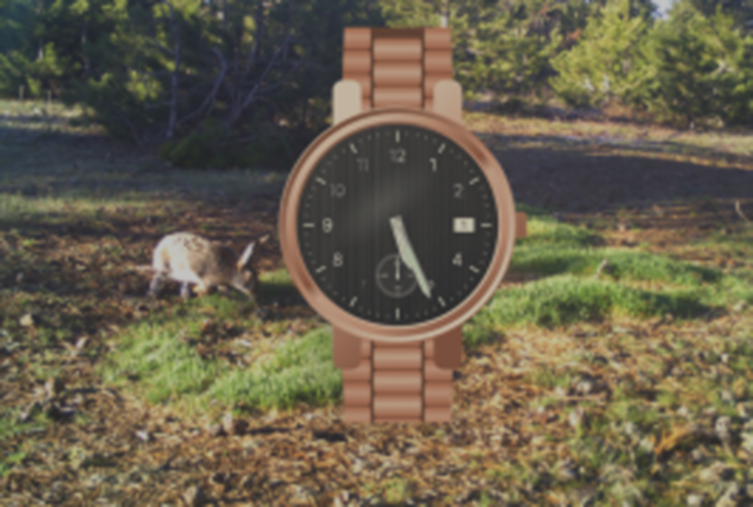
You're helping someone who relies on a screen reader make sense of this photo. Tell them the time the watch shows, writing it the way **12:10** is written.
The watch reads **5:26**
